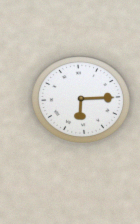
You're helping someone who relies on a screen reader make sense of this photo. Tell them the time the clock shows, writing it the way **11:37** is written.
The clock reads **6:15**
